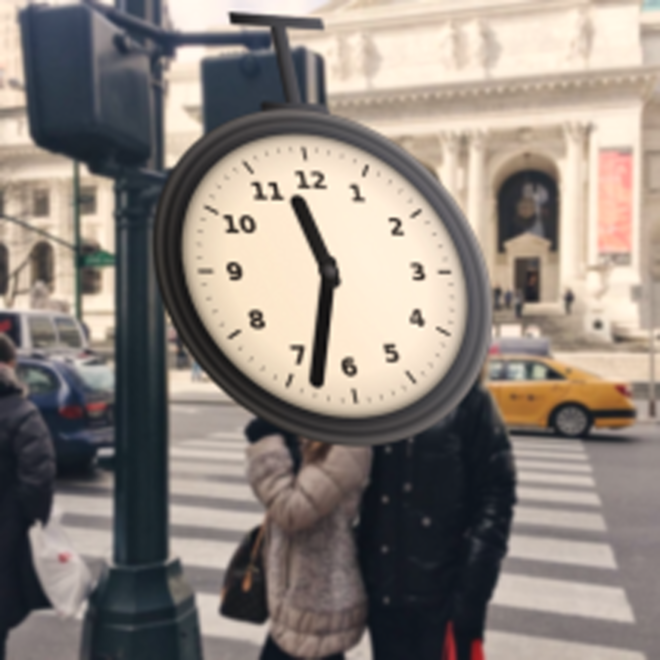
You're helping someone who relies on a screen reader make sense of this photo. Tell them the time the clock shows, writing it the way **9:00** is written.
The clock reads **11:33**
